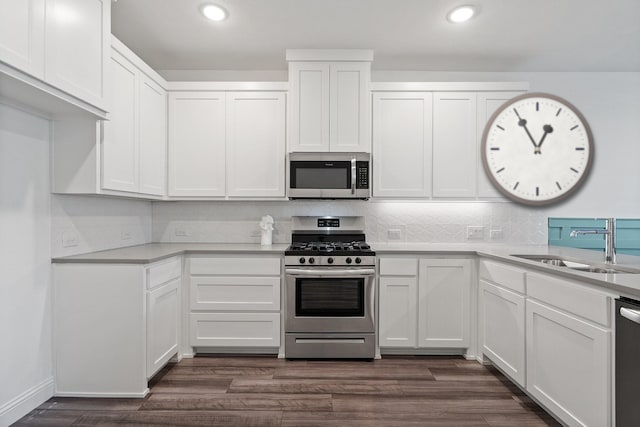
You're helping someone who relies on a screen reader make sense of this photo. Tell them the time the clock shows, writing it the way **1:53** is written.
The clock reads **12:55**
